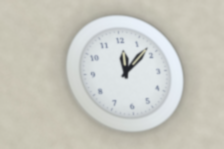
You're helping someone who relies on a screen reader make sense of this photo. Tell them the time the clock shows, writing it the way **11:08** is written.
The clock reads **12:08**
